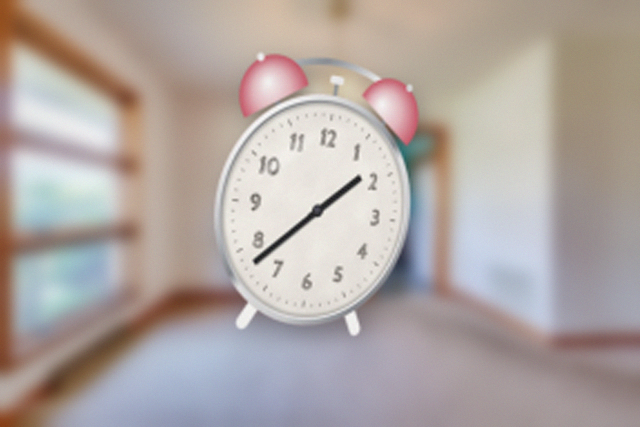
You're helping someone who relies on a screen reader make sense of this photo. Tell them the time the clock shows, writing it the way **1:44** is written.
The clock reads **1:38**
